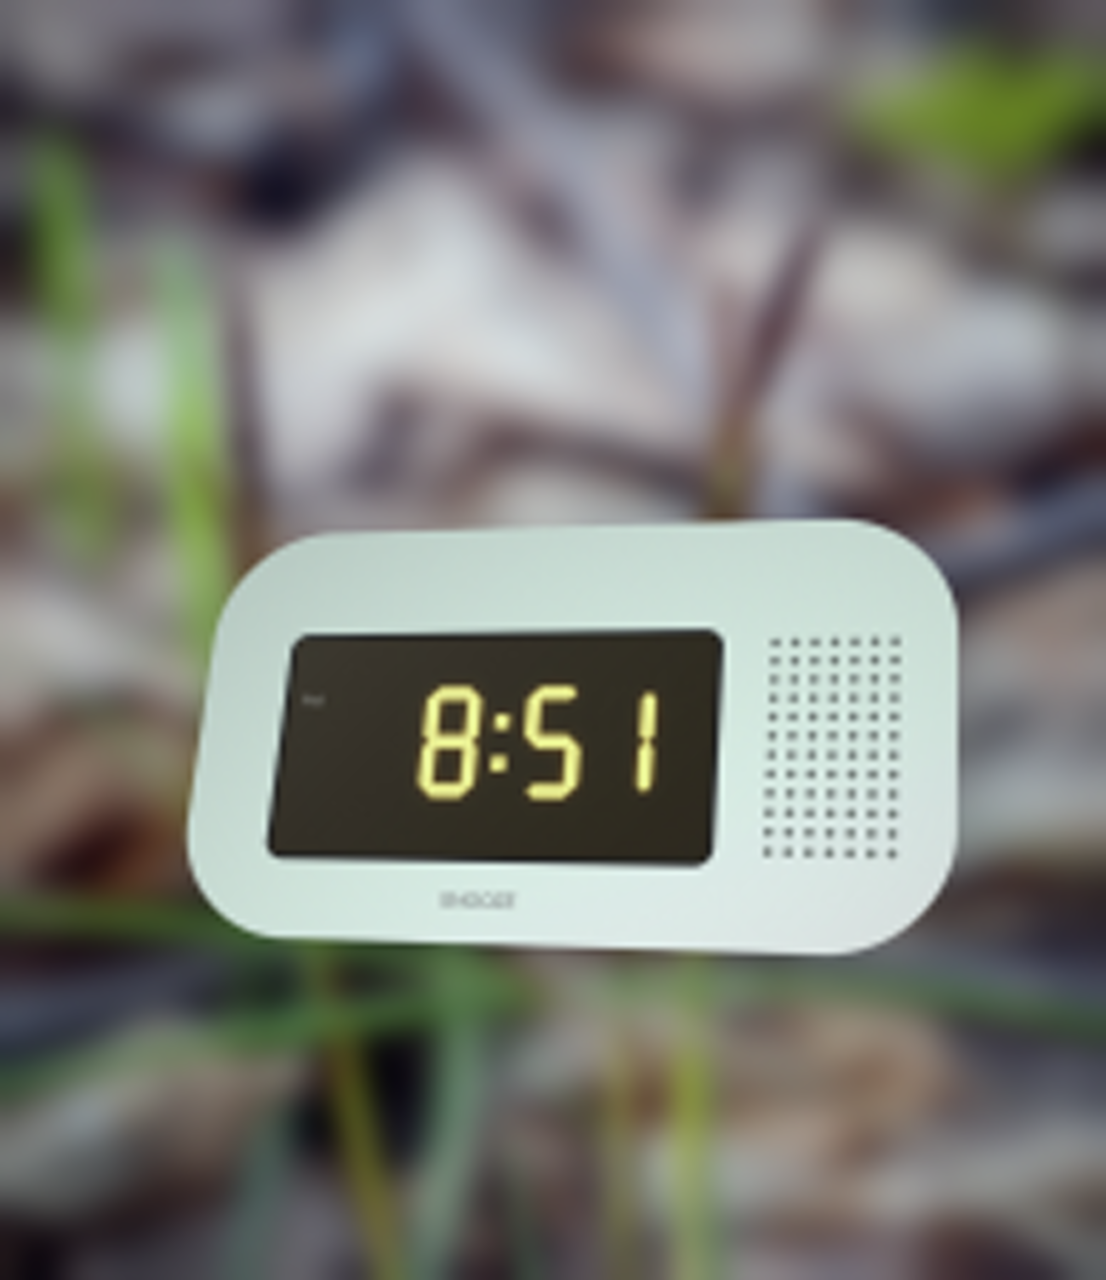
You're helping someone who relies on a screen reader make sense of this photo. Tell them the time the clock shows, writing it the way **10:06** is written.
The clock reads **8:51**
